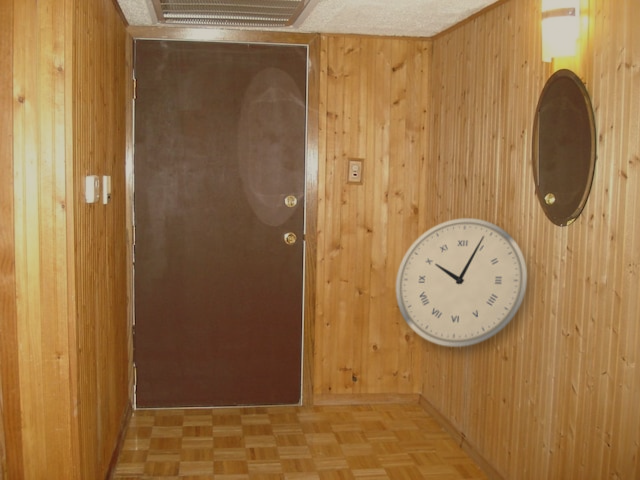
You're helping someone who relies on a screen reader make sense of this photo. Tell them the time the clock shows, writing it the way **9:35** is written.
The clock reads **10:04**
